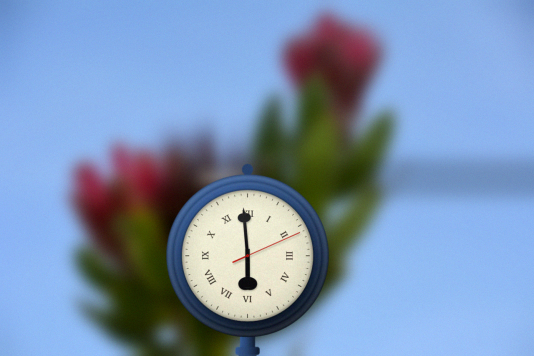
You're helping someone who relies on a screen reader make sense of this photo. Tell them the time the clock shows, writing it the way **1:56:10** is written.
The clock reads **5:59:11**
